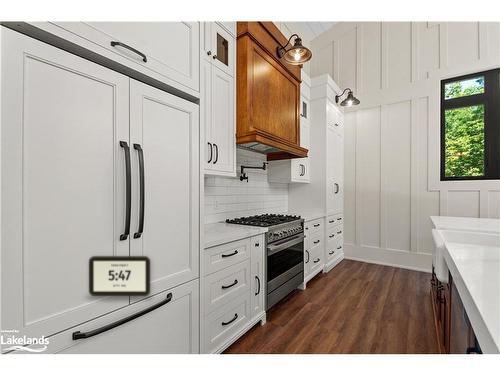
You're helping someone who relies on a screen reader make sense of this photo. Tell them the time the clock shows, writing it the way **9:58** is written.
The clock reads **5:47**
